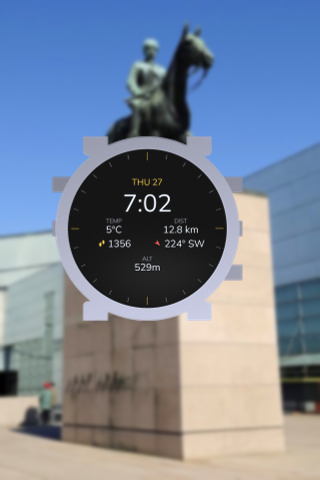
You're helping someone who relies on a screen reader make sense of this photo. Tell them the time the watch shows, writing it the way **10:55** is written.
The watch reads **7:02**
